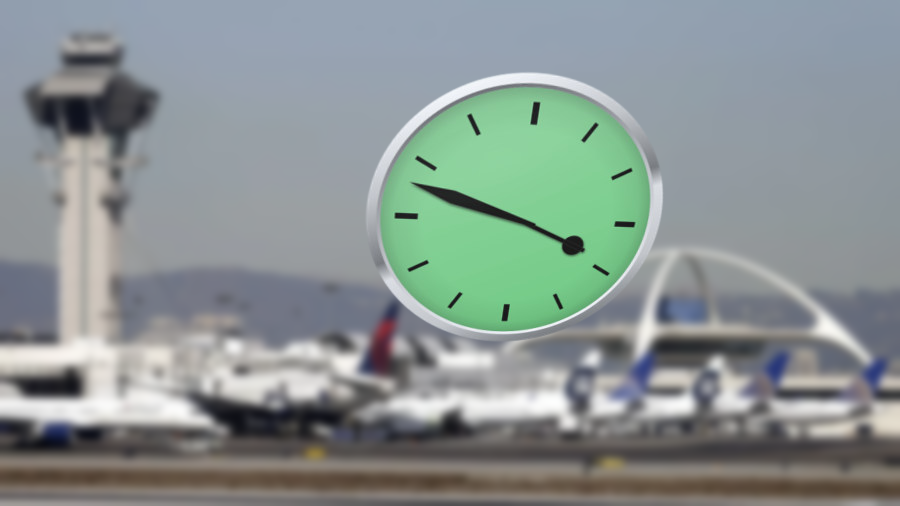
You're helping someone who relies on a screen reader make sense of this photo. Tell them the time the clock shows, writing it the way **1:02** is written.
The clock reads **3:48**
